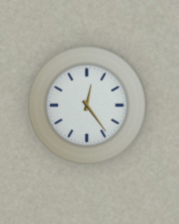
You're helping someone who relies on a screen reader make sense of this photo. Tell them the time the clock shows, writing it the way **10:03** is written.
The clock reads **12:24**
